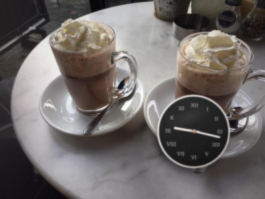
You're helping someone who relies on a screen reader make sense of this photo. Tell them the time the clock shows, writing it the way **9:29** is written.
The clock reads **9:17**
